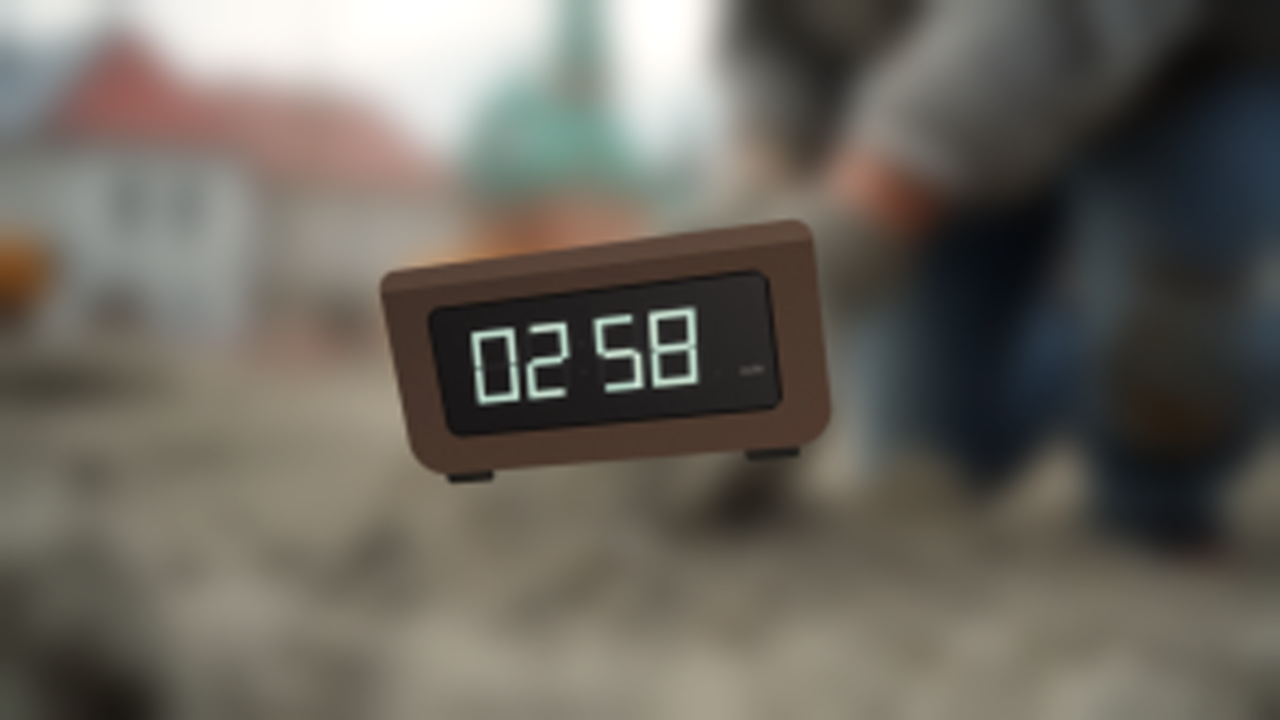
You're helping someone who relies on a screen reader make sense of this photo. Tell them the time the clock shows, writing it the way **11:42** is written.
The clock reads **2:58**
